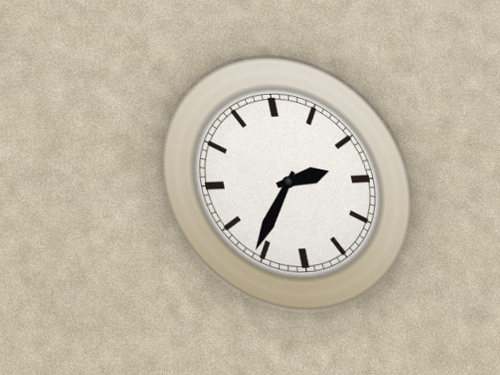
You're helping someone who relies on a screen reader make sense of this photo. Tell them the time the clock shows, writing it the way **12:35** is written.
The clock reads **2:36**
